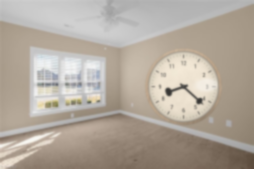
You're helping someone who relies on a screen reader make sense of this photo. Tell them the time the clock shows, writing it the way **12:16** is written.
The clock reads **8:22**
